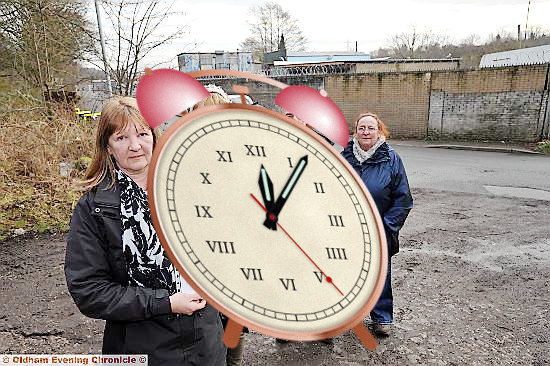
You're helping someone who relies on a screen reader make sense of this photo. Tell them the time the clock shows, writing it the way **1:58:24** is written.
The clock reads **12:06:24**
